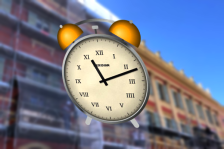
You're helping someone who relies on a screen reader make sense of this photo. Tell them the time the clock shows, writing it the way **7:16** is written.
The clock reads **11:12**
